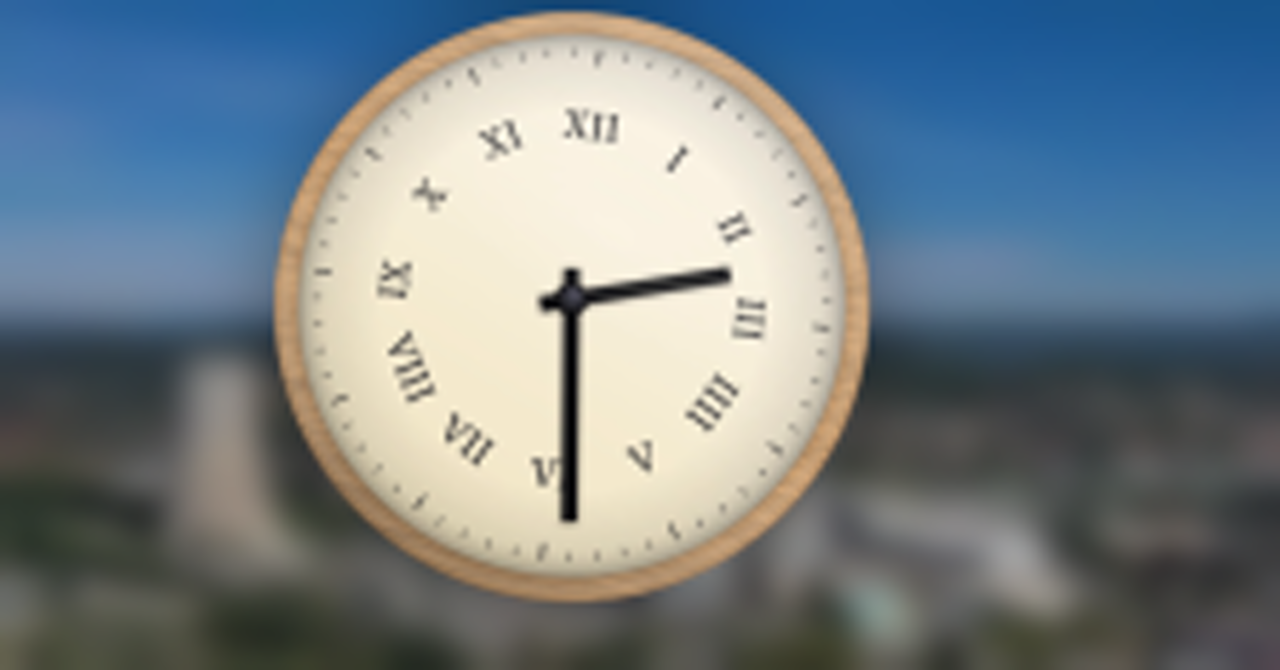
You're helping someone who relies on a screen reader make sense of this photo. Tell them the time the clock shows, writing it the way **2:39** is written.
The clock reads **2:29**
